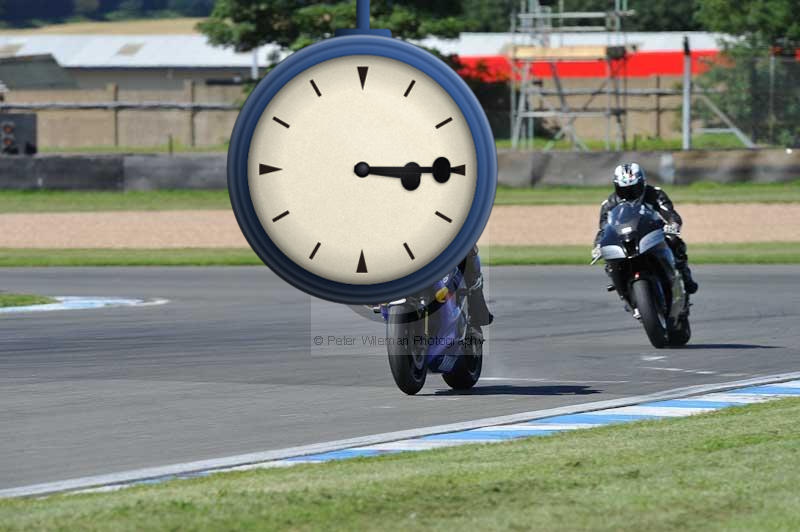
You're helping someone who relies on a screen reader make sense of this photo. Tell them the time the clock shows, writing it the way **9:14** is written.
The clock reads **3:15**
